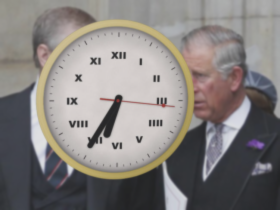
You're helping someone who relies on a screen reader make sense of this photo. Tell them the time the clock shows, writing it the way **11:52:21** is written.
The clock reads **6:35:16**
